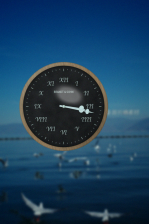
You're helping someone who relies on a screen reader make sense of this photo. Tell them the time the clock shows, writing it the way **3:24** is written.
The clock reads **3:17**
